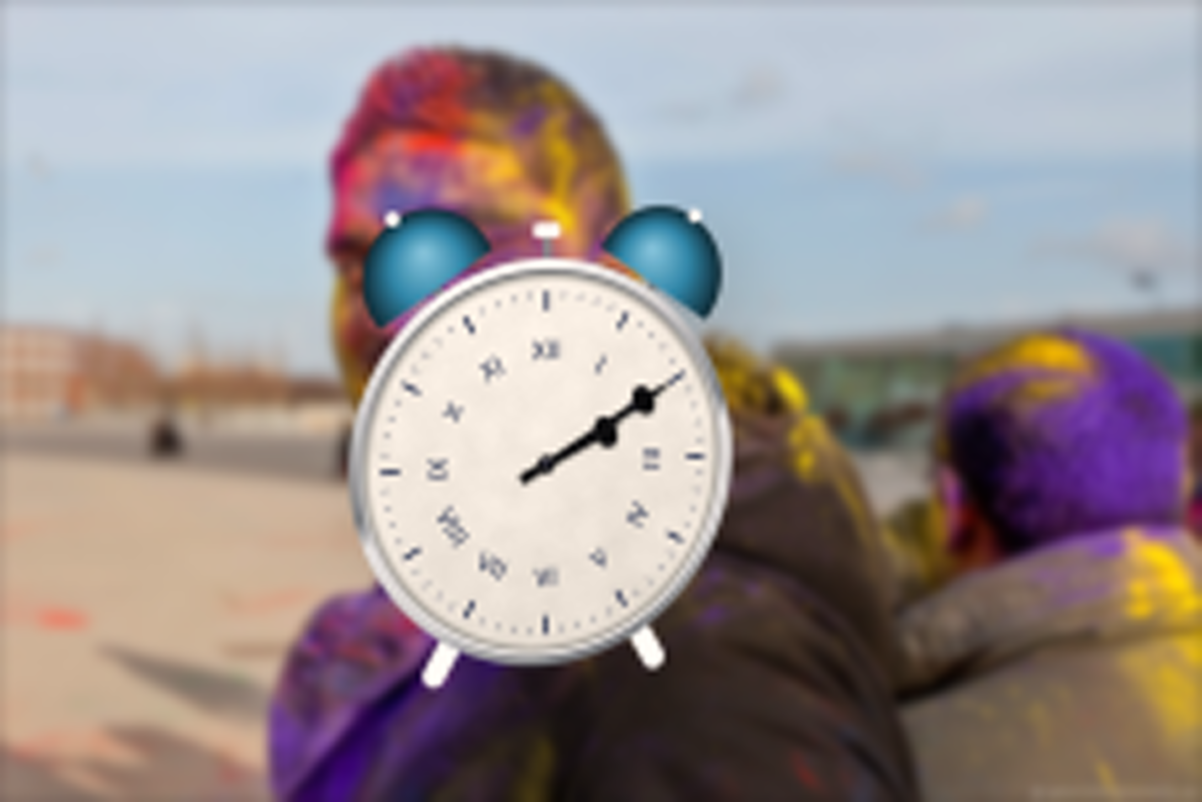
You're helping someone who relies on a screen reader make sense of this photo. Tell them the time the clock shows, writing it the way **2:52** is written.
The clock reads **2:10**
